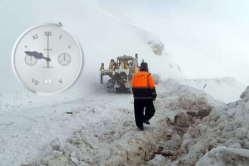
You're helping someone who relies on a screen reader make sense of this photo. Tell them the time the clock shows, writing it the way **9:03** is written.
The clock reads **9:48**
